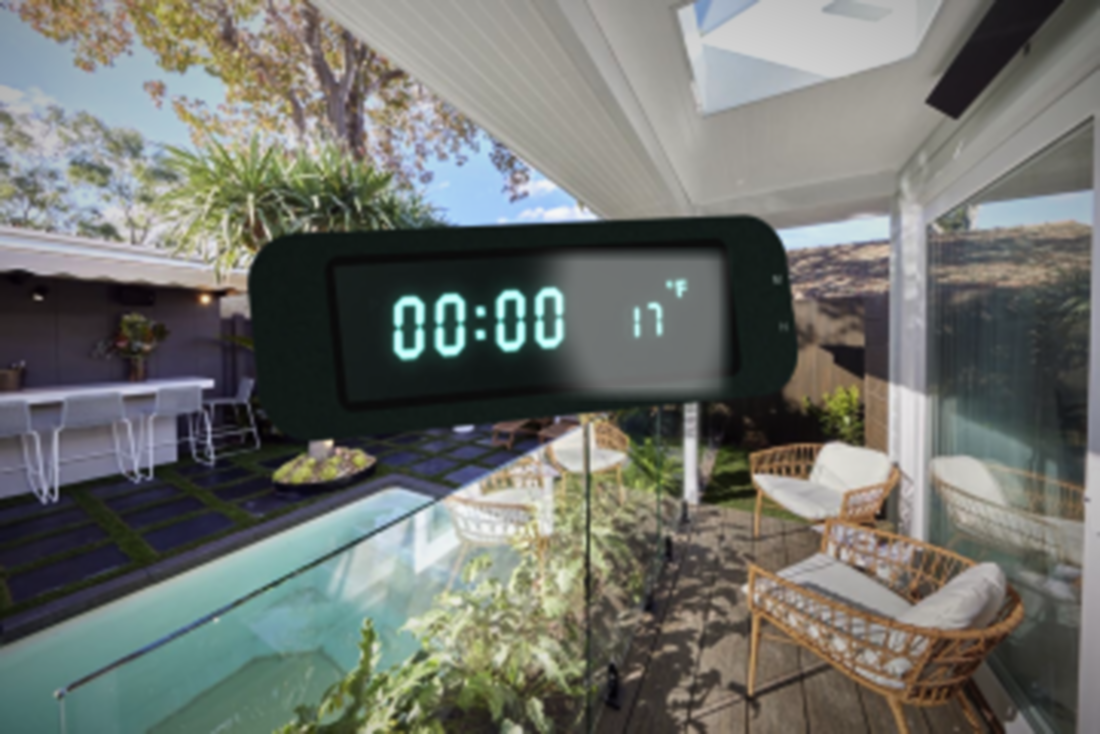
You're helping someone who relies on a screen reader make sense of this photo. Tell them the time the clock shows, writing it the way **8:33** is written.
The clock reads **0:00**
